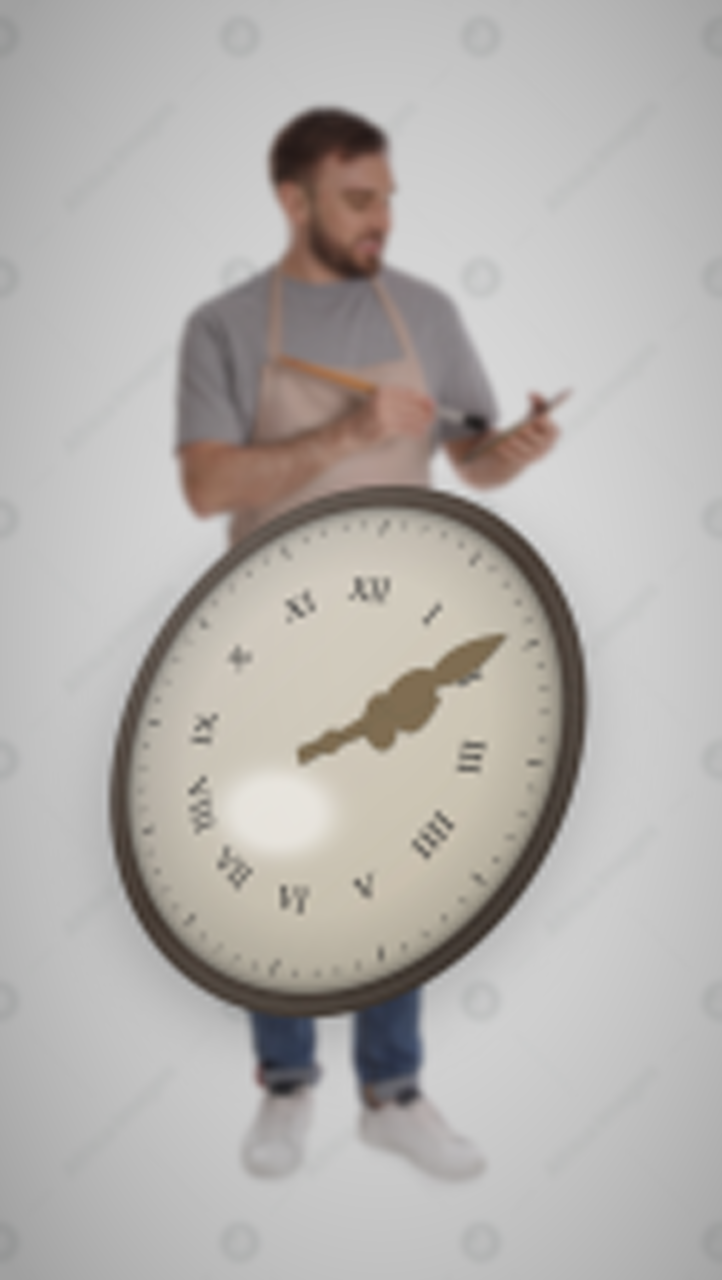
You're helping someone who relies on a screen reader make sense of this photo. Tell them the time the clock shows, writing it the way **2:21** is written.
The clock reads **2:09**
